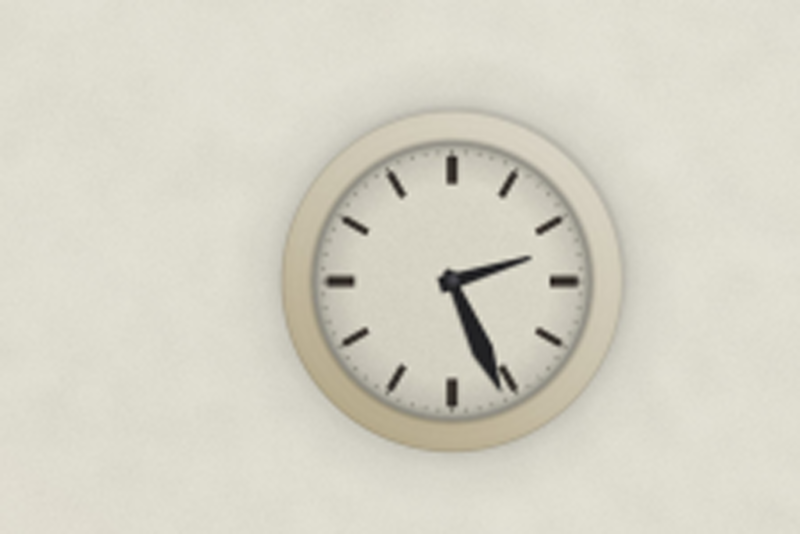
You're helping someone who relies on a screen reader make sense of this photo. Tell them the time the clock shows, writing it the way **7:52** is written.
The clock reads **2:26**
